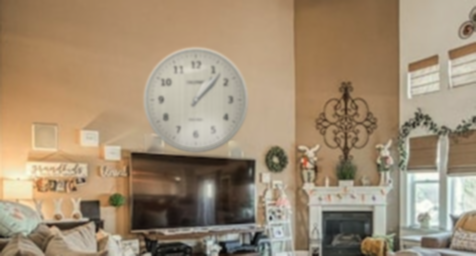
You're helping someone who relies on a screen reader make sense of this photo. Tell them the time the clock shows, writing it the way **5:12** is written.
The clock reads **1:07**
